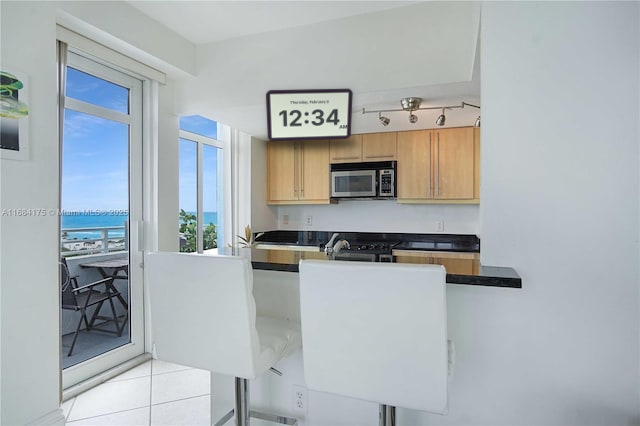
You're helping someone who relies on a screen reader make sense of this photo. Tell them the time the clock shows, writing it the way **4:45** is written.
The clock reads **12:34**
